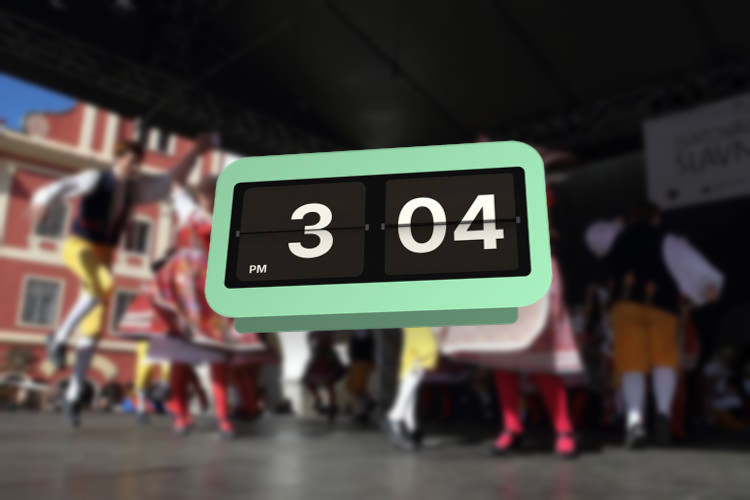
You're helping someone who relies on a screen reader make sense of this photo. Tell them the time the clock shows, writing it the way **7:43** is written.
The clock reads **3:04**
